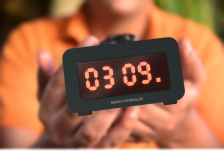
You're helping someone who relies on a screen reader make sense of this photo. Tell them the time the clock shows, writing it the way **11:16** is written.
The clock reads **3:09**
